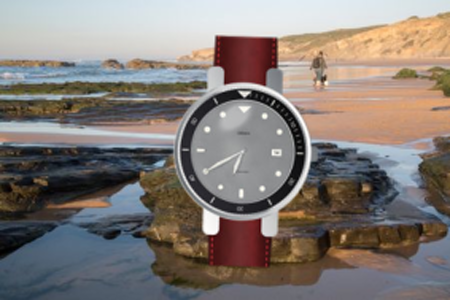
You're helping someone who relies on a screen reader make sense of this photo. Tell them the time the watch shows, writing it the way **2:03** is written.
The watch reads **6:40**
